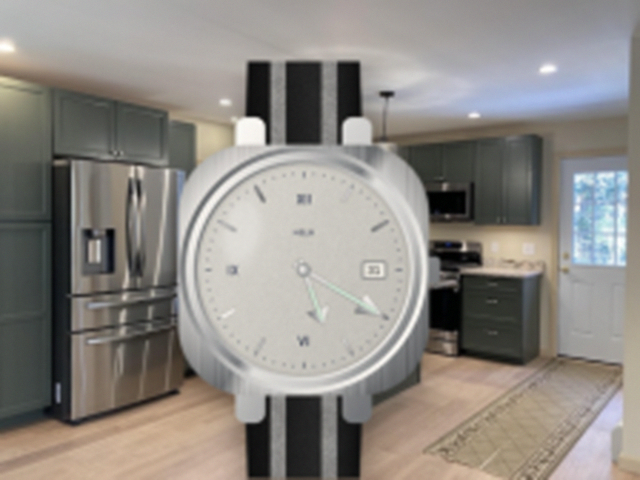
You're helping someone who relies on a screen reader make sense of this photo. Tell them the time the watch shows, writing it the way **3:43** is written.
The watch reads **5:20**
